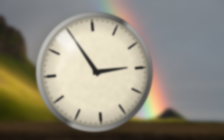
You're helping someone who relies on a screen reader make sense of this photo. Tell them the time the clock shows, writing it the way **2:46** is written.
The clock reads **2:55**
